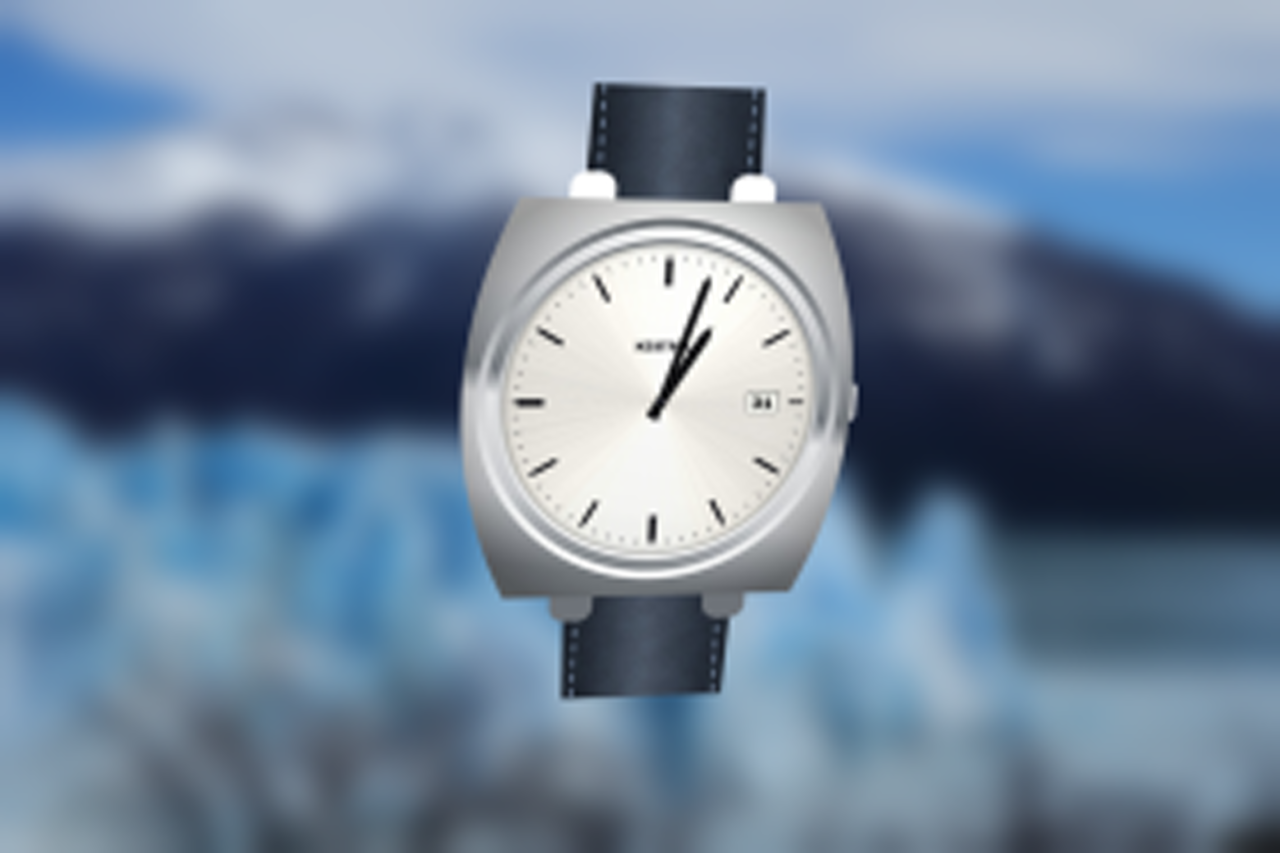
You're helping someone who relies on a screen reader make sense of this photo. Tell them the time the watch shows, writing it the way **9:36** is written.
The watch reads **1:03**
